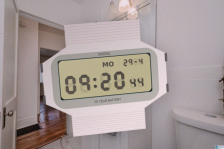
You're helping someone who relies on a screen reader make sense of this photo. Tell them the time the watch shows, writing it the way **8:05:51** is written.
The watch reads **9:20:44**
